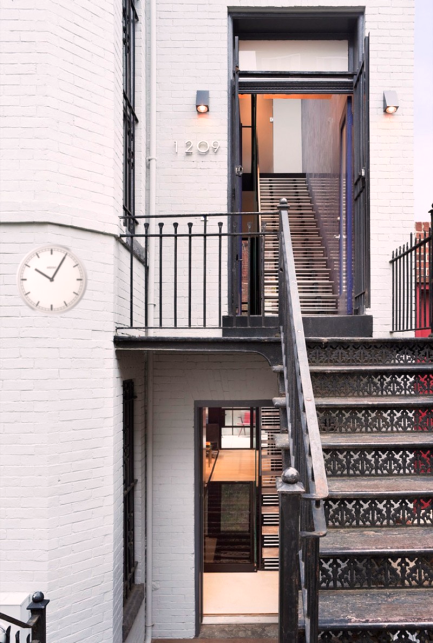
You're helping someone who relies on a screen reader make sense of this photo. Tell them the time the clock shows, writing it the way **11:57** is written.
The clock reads **10:05**
